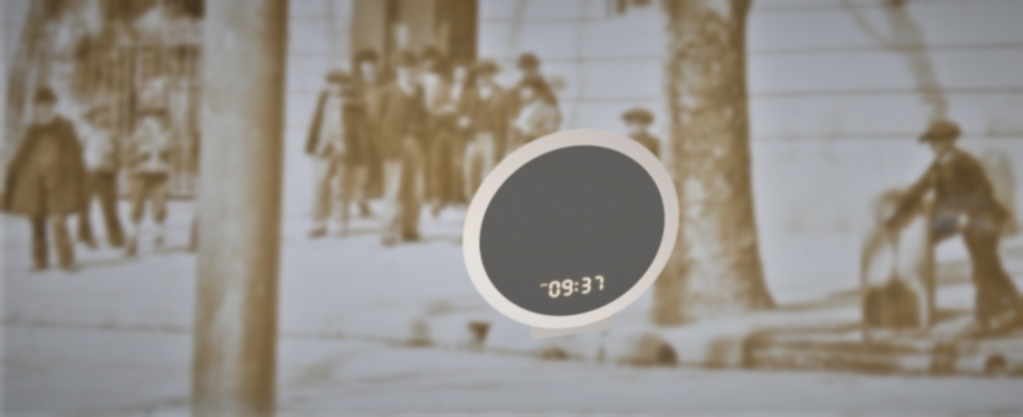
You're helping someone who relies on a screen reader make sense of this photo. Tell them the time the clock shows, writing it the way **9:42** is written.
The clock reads **9:37**
